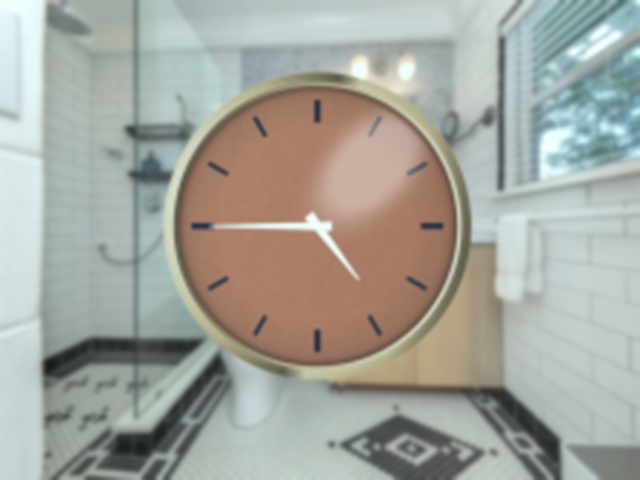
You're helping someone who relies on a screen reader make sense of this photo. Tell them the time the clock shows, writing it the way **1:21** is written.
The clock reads **4:45**
